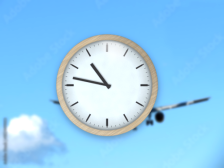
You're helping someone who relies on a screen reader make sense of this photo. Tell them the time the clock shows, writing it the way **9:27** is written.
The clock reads **10:47**
